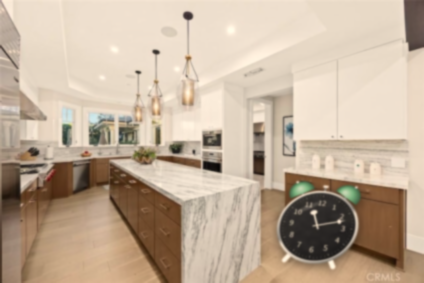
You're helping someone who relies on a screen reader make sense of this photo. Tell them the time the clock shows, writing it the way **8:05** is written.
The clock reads **11:12**
